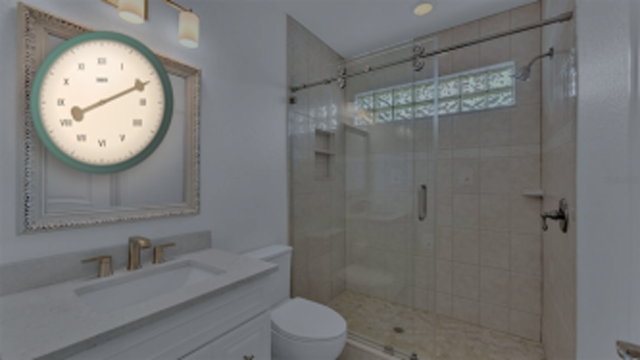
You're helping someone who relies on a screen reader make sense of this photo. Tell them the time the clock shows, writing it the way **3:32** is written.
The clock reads **8:11**
